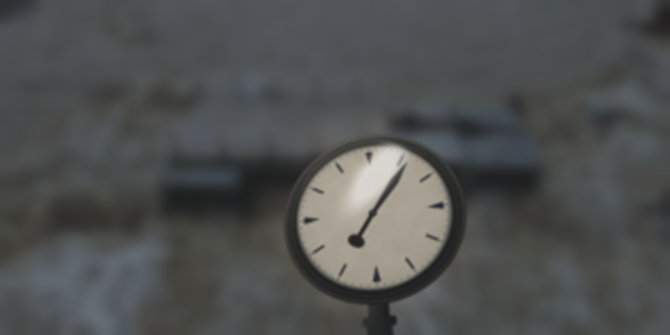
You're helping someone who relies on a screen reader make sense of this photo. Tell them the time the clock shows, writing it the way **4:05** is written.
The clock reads **7:06**
